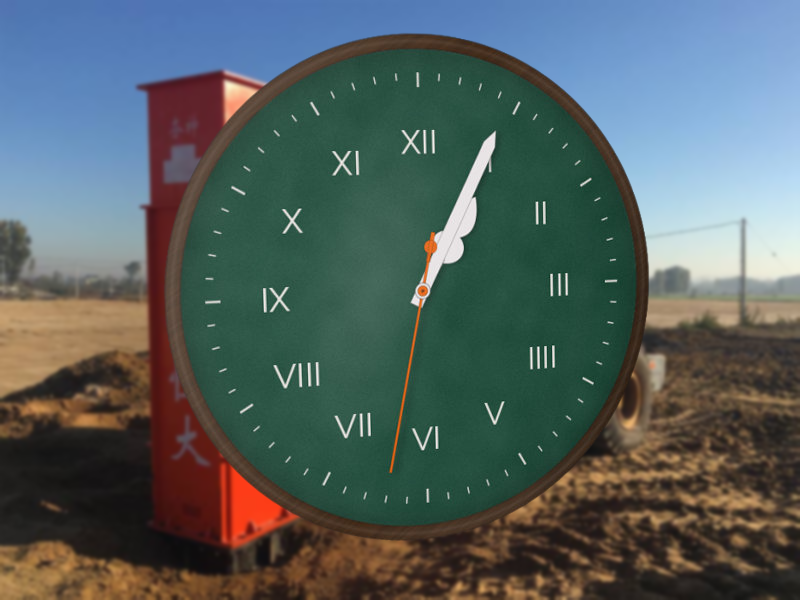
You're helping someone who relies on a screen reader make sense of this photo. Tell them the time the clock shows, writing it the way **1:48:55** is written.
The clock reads **1:04:32**
